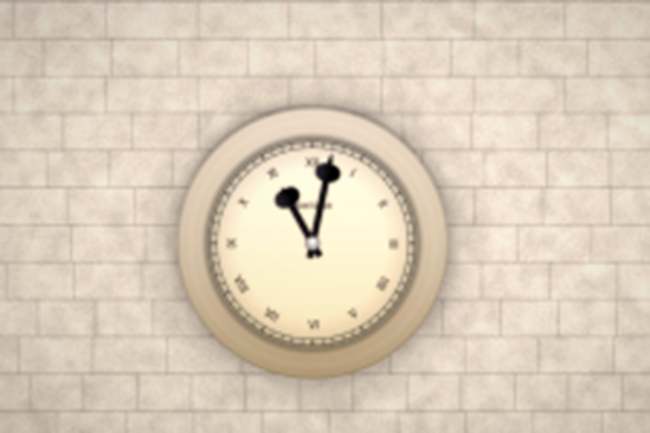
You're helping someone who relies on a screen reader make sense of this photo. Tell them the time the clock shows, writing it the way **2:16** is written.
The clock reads **11:02**
